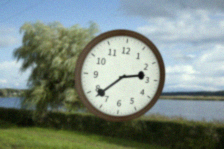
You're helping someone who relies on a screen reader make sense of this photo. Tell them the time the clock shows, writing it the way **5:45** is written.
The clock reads **2:38**
